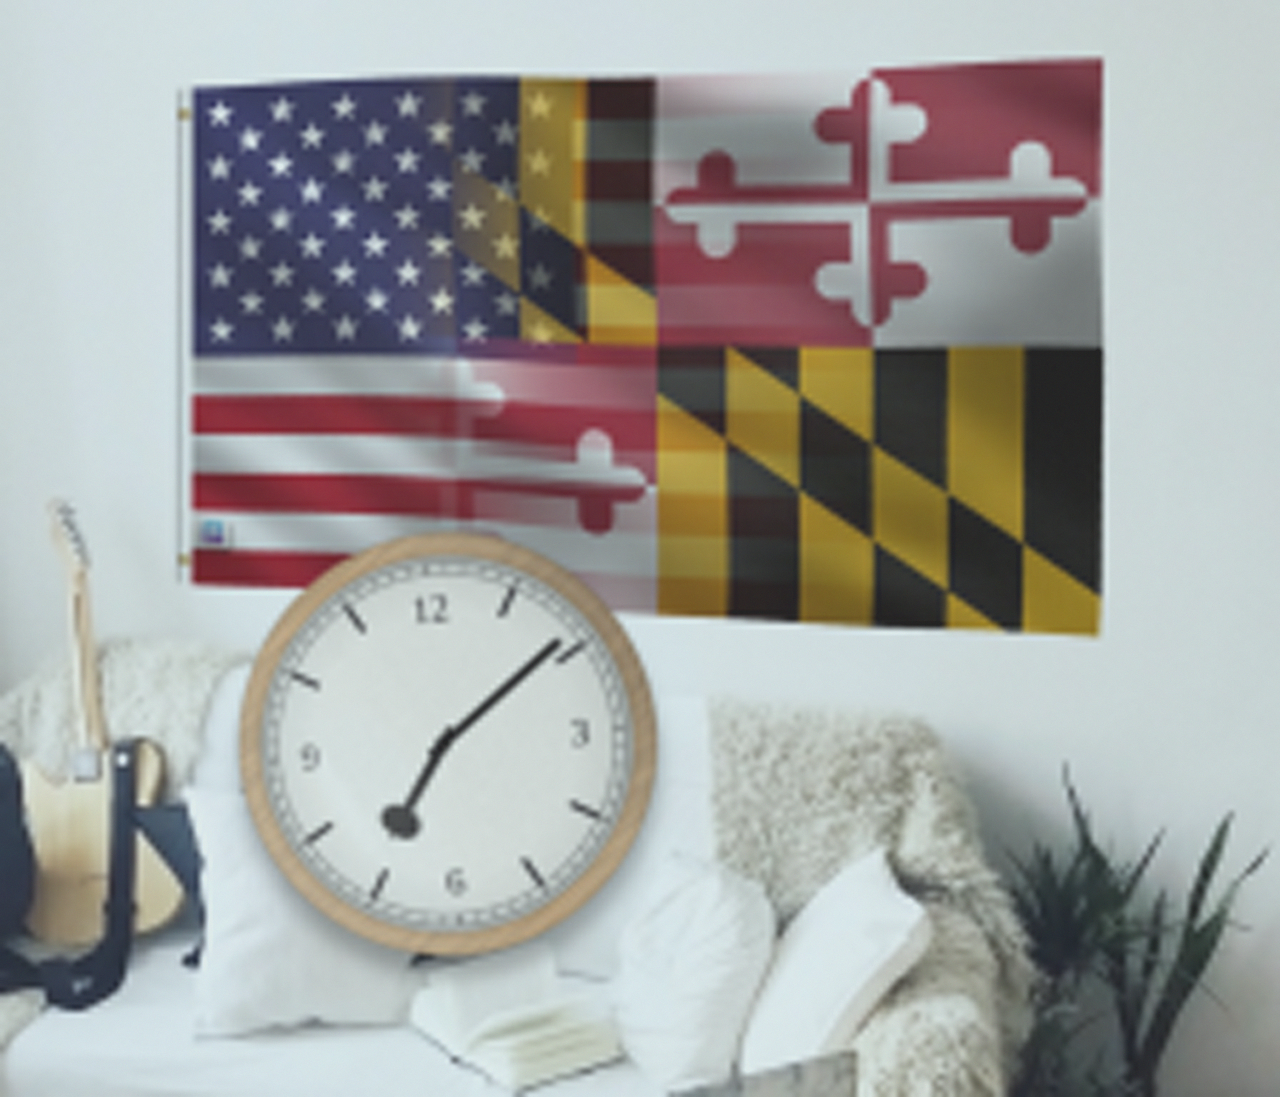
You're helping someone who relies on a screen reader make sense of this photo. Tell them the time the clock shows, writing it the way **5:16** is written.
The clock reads **7:09**
